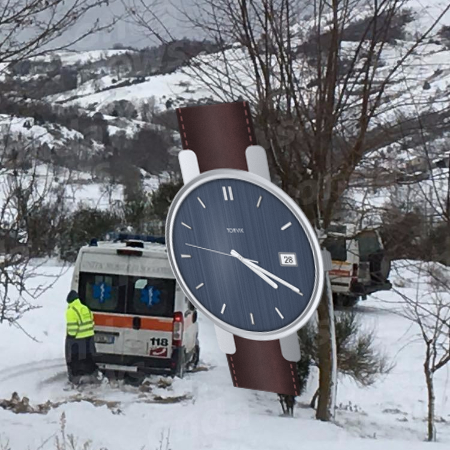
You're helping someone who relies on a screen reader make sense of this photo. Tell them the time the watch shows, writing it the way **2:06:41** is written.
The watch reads **4:19:47**
